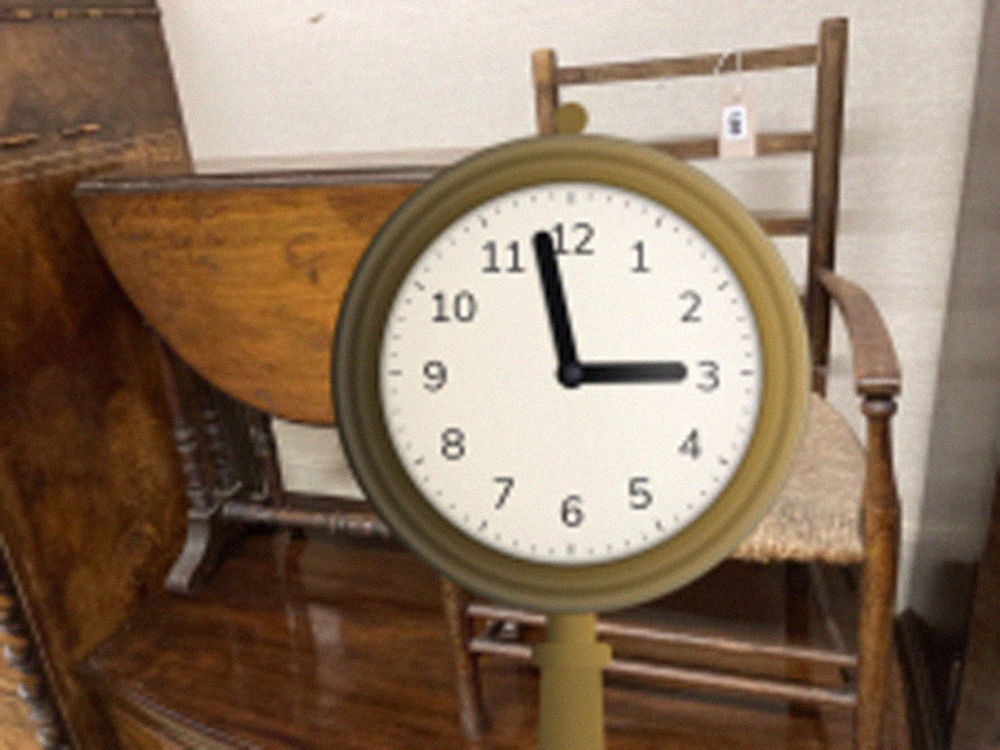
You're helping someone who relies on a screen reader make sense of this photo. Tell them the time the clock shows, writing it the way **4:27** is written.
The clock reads **2:58**
